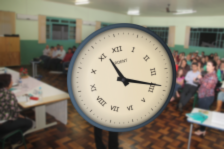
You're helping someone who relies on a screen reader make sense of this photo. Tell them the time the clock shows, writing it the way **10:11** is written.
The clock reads **11:19**
